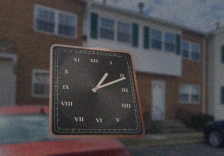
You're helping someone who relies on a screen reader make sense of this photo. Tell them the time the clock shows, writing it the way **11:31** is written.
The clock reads **1:11**
